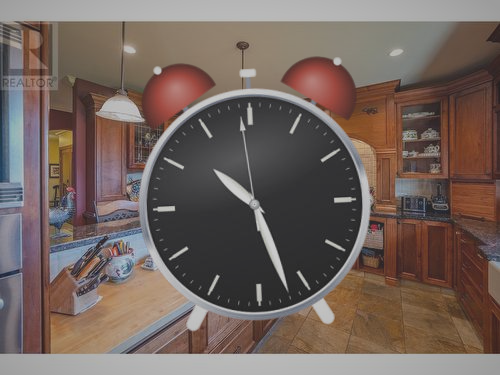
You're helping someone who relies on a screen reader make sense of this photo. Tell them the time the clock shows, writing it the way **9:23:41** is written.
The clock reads **10:26:59**
